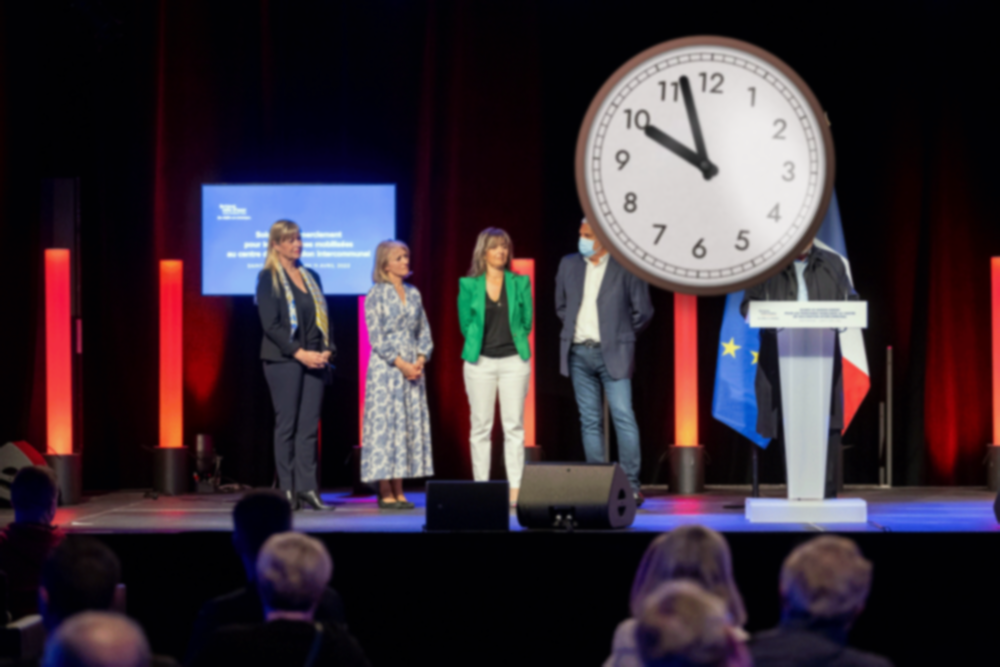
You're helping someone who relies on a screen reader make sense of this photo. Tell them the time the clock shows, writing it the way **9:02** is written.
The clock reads **9:57**
